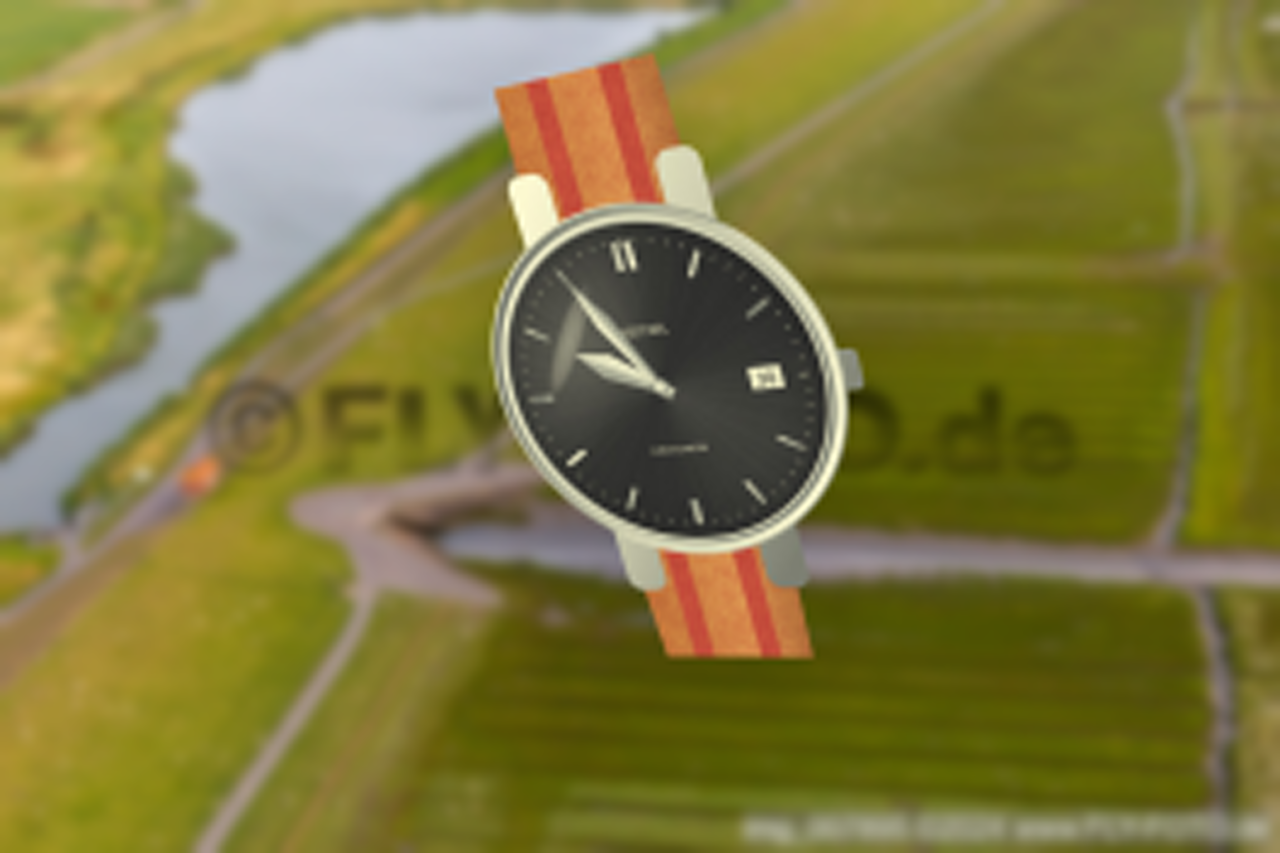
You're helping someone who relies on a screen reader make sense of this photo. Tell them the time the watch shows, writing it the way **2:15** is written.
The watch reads **9:55**
